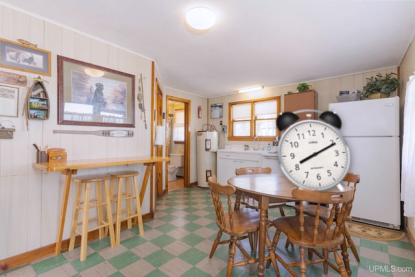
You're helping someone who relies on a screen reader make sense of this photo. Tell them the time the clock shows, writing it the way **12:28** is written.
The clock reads **8:11**
